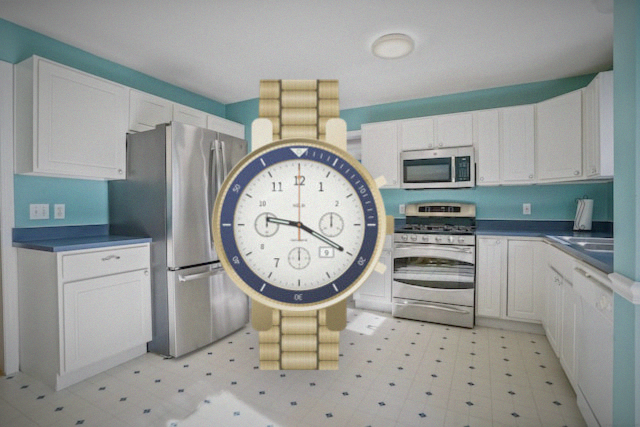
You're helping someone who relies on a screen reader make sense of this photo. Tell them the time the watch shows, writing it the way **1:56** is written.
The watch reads **9:20**
